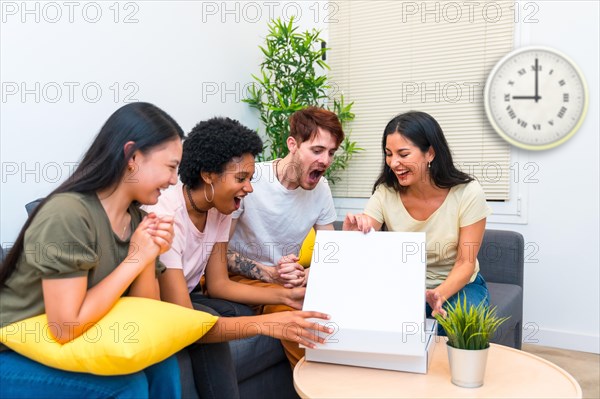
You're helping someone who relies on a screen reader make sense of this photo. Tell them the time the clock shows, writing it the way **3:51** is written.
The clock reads **9:00**
